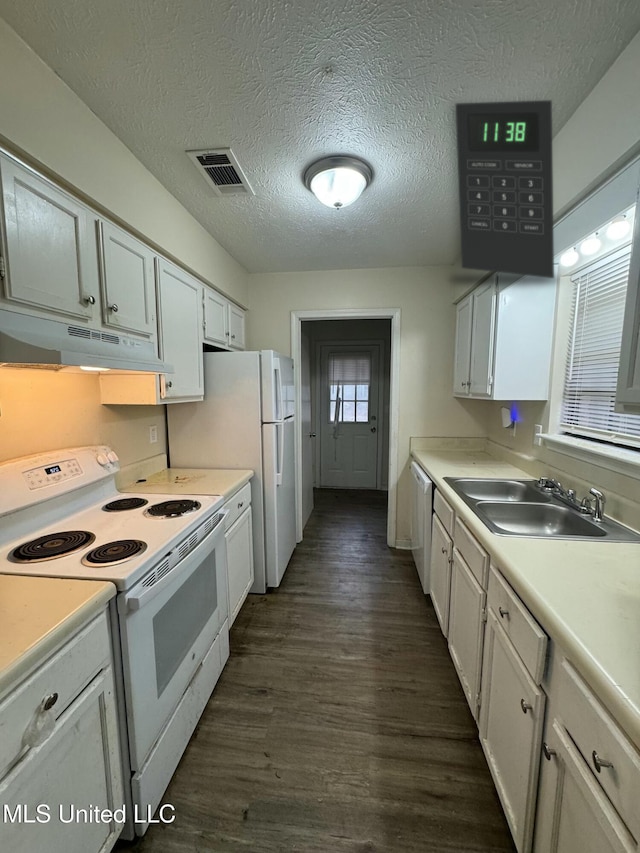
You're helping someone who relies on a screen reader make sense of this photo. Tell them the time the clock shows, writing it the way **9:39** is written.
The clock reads **11:38**
